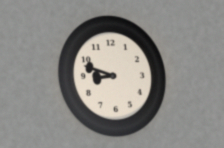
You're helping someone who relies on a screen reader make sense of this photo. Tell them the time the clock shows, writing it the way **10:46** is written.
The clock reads **8:48**
